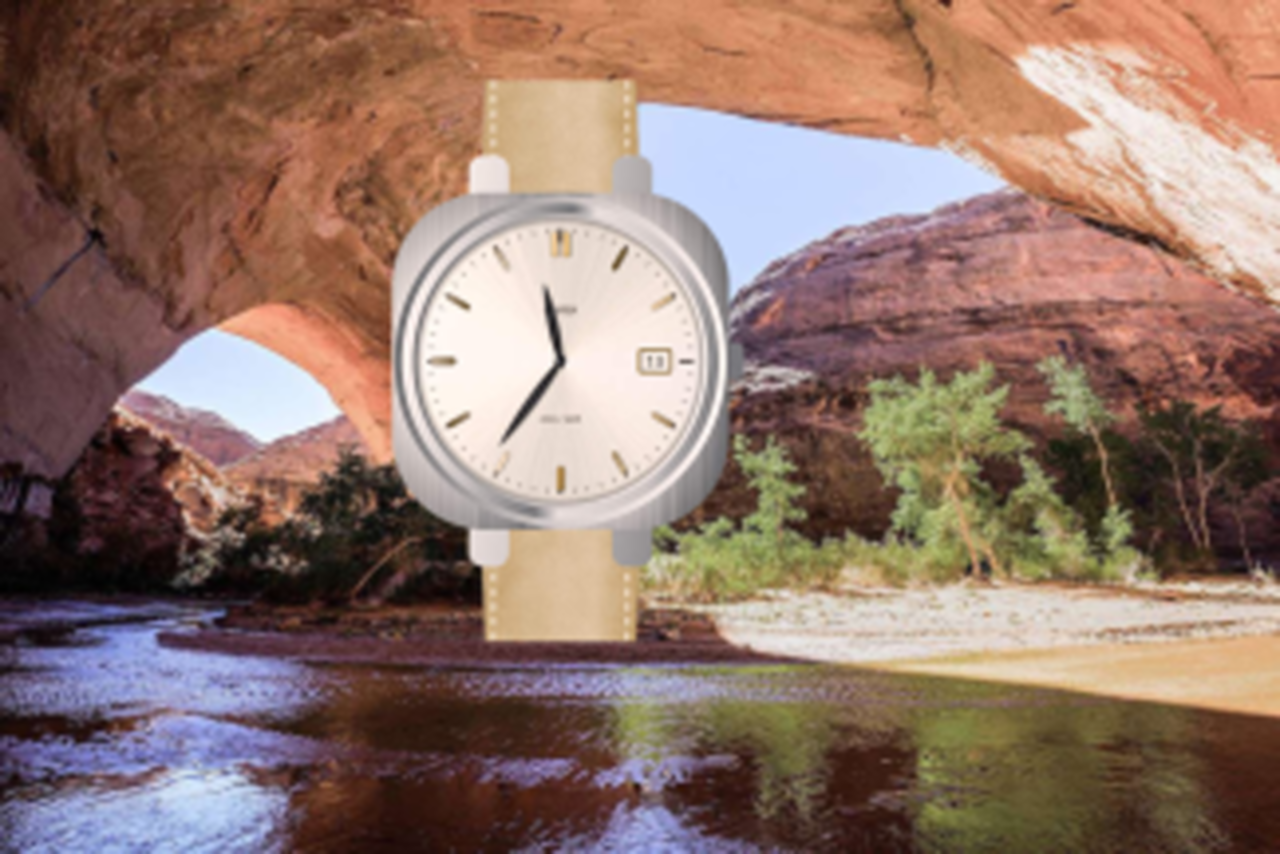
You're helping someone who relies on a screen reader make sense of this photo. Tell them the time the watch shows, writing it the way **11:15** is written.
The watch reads **11:36**
